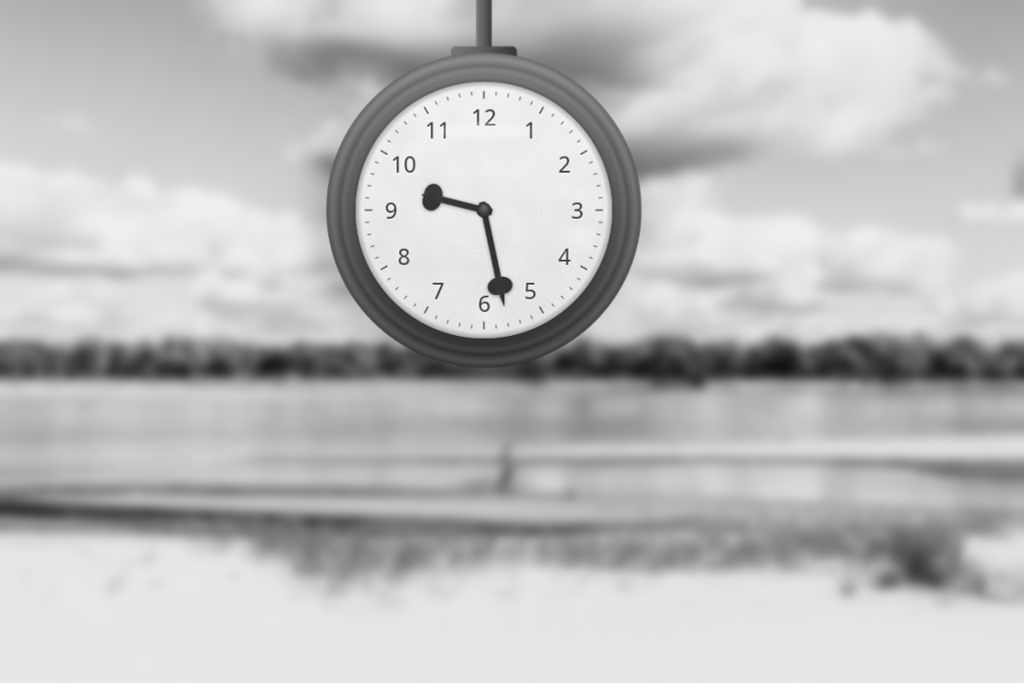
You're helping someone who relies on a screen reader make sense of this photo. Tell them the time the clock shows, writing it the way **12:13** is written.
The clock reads **9:28**
